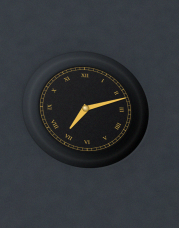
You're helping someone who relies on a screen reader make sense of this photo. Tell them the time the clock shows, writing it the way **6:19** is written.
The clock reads **7:12**
